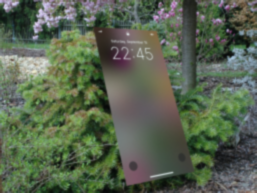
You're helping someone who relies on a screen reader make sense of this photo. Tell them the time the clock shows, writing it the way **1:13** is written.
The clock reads **22:45**
